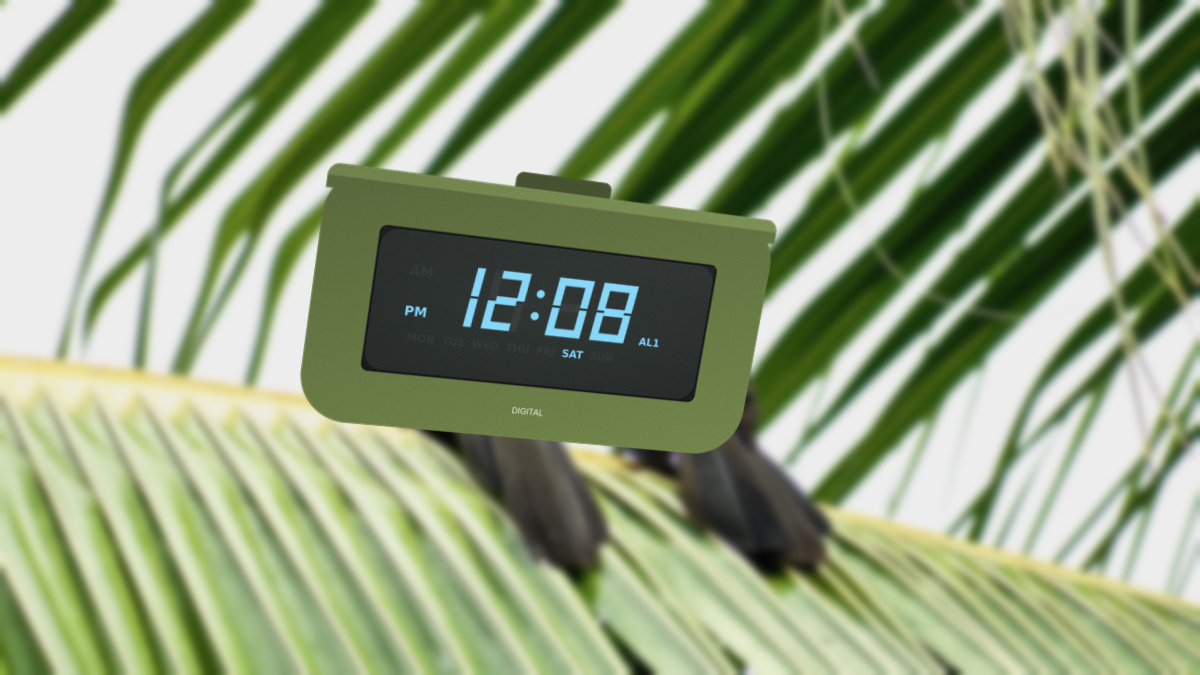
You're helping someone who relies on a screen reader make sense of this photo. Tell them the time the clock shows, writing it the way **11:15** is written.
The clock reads **12:08**
